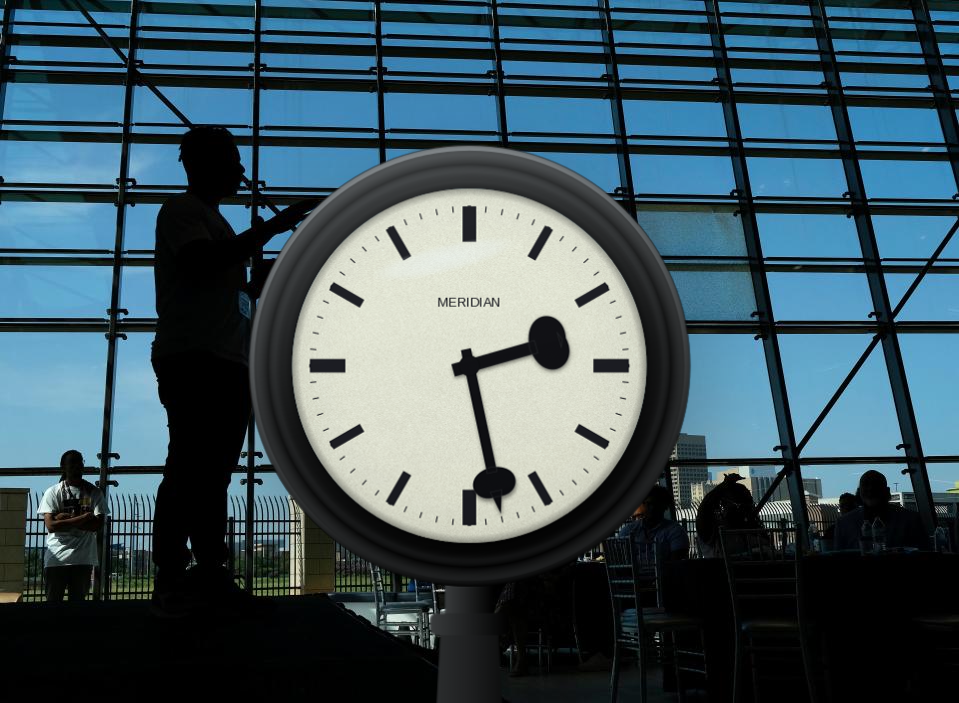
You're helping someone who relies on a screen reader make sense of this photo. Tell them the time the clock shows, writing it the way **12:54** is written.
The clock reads **2:28**
